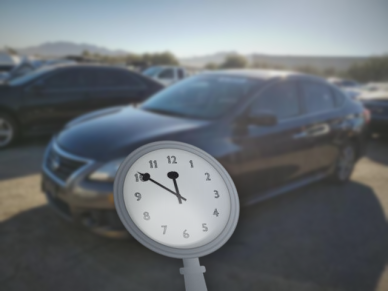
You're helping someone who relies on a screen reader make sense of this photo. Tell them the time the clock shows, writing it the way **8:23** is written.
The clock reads **11:51**
